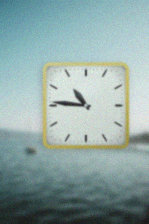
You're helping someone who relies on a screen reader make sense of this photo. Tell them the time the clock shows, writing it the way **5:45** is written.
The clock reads **10:46**
